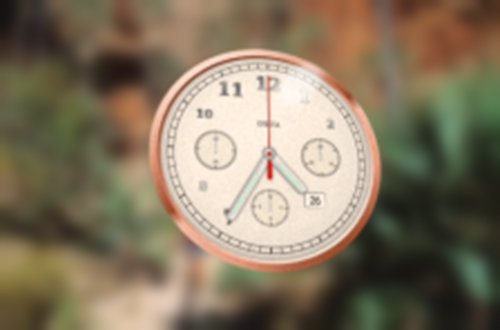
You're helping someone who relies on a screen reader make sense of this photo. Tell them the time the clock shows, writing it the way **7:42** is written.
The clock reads **4:35**
